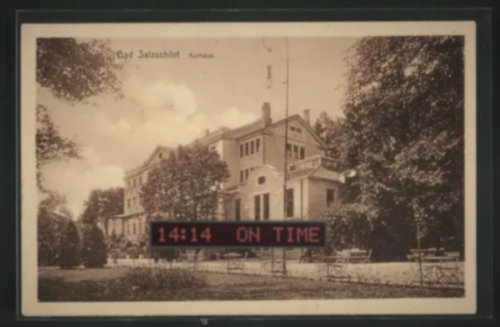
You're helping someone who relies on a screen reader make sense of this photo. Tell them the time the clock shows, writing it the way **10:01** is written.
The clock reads **14:14**
